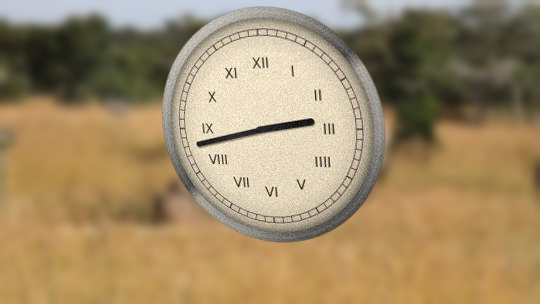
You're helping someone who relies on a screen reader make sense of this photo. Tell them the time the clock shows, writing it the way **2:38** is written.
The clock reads **2:43**
